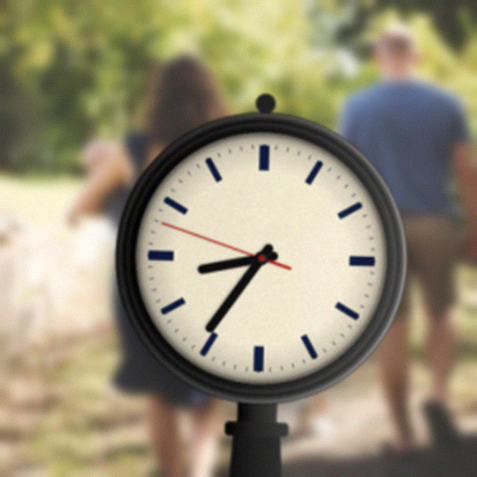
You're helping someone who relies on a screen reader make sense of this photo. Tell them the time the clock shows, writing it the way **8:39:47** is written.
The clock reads **8:35:48**
